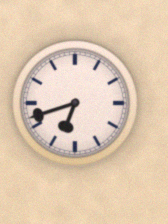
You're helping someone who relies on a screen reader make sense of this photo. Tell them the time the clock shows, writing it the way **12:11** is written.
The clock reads **6:42**
